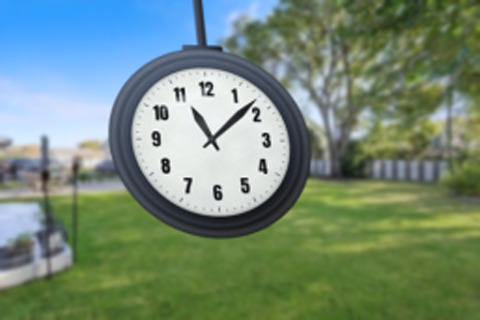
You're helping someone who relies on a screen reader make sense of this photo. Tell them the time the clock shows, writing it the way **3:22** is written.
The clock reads **11:08**
